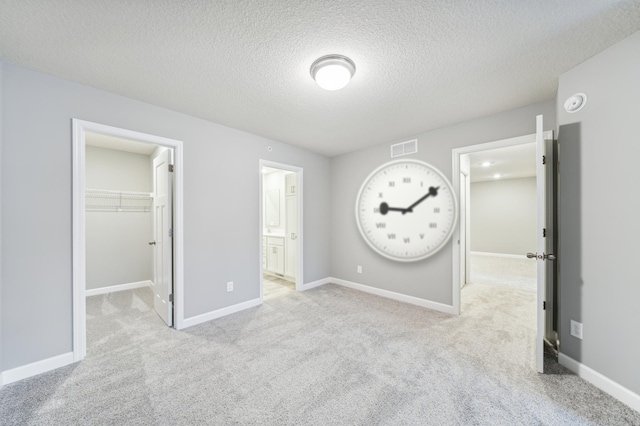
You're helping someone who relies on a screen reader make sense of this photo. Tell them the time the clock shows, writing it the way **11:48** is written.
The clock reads **9:09**
